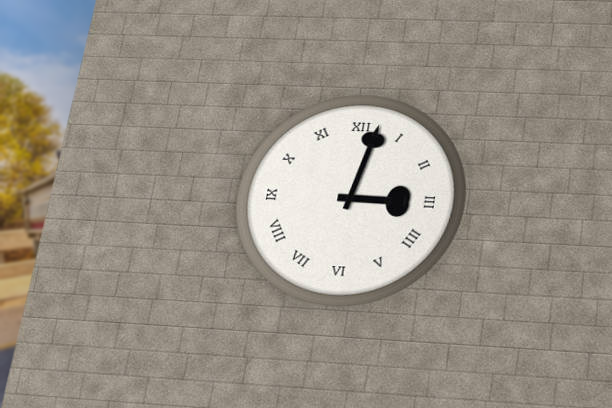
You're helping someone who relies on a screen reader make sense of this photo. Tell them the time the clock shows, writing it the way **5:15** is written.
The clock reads **3:02**
